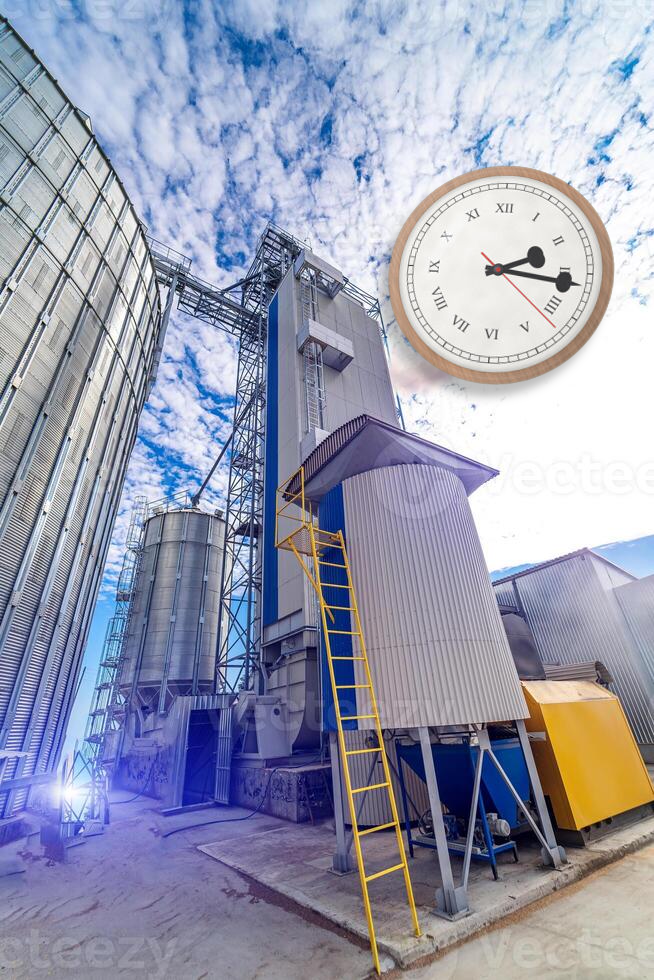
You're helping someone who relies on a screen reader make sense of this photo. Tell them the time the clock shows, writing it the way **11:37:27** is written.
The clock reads **2:16:22**
